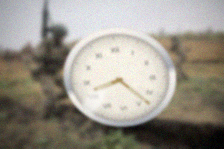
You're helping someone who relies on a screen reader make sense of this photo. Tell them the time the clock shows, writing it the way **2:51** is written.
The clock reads **8:23**
